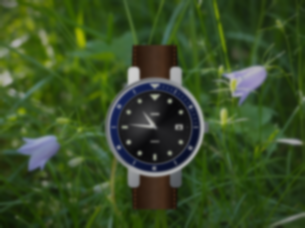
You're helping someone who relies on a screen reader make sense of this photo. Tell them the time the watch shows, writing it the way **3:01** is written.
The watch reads **10:46**
